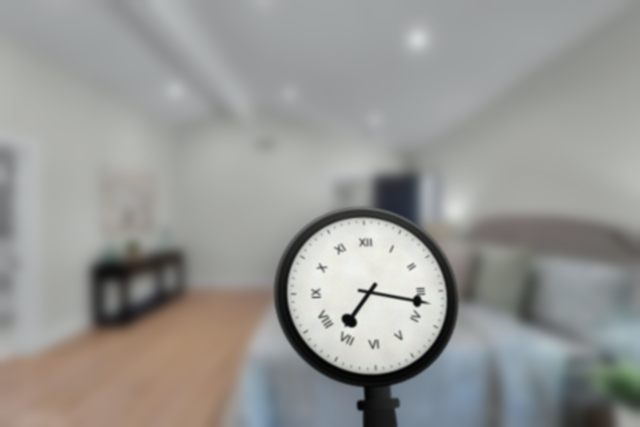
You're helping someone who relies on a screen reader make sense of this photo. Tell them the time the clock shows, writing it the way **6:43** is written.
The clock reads **7:17**
